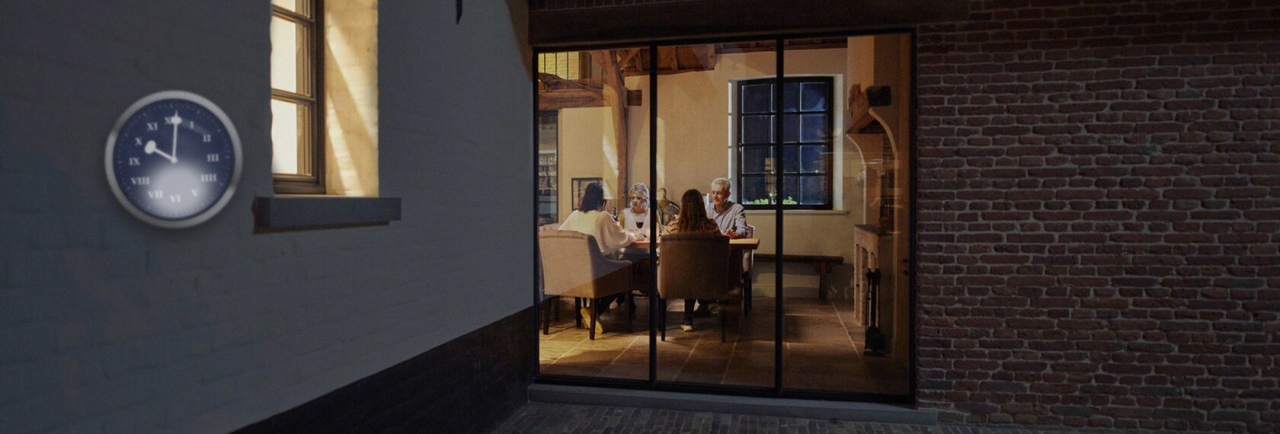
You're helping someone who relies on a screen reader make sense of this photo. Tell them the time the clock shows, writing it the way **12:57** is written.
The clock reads **10:01**
